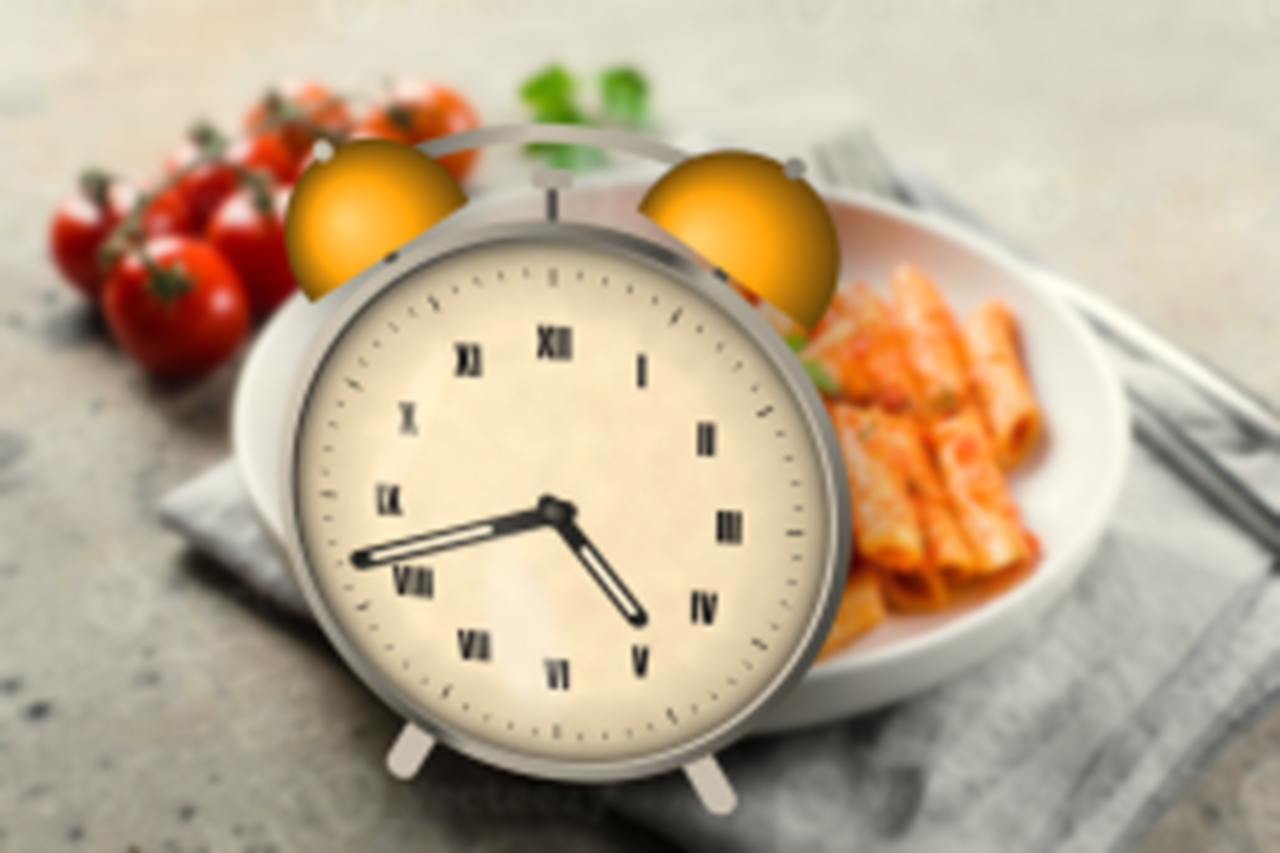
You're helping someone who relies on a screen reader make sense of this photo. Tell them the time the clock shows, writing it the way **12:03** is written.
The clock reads **4:42**
